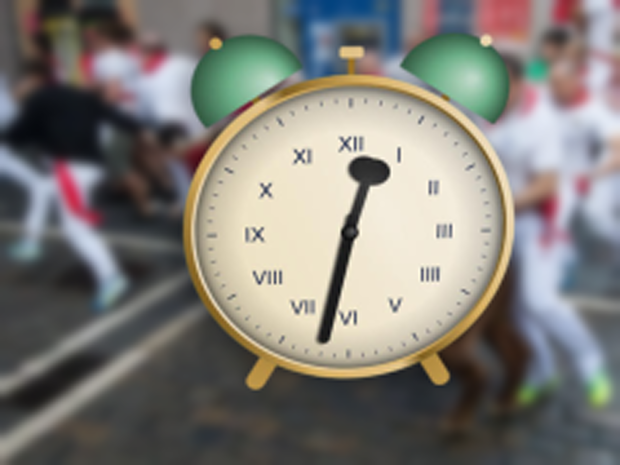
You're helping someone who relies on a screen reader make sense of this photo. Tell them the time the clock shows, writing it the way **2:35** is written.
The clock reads **12:32**
